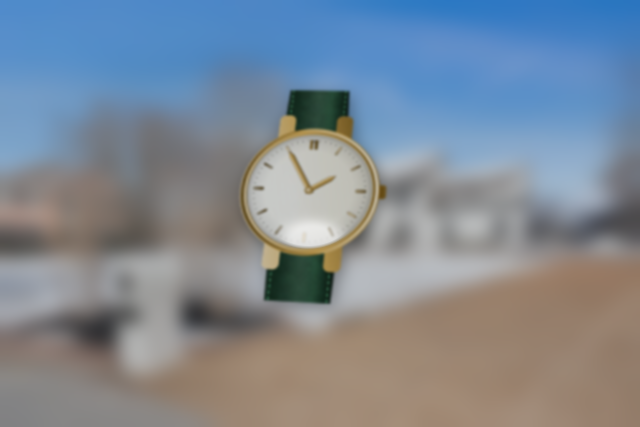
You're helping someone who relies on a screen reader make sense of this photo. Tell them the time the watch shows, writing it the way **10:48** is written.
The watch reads **1:55**
